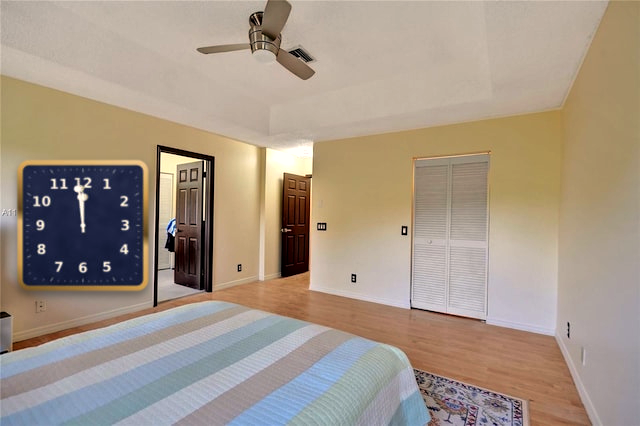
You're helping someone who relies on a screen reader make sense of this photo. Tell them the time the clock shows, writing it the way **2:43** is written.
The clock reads **11:59**
